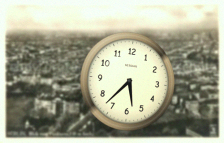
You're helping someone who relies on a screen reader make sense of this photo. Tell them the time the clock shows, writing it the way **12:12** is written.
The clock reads **5:37**
